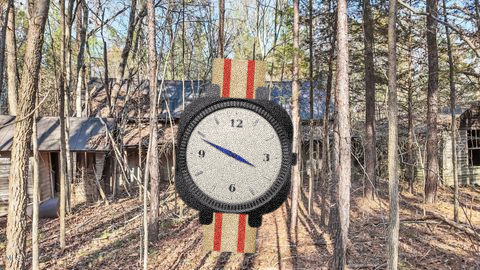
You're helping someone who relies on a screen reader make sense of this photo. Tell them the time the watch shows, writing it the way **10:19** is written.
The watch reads **3:49**
